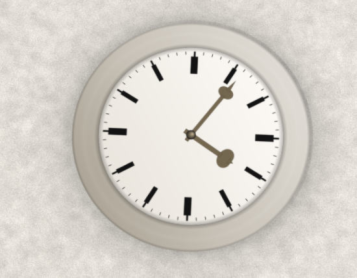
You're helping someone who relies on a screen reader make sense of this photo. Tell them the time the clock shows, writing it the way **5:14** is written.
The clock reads **4:06**
